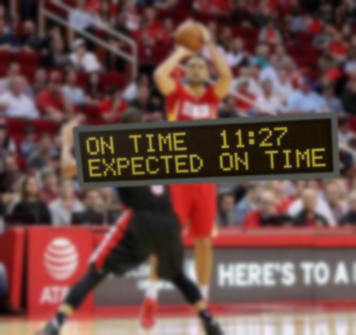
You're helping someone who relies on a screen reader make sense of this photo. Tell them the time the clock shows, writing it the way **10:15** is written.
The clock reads **11:27**
